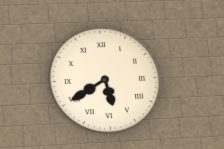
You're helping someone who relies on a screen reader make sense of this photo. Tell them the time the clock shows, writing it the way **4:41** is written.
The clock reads **5:40**
